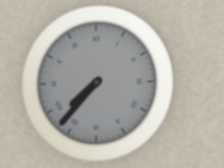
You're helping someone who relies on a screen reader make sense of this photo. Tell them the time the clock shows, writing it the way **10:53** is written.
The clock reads **7:37**
